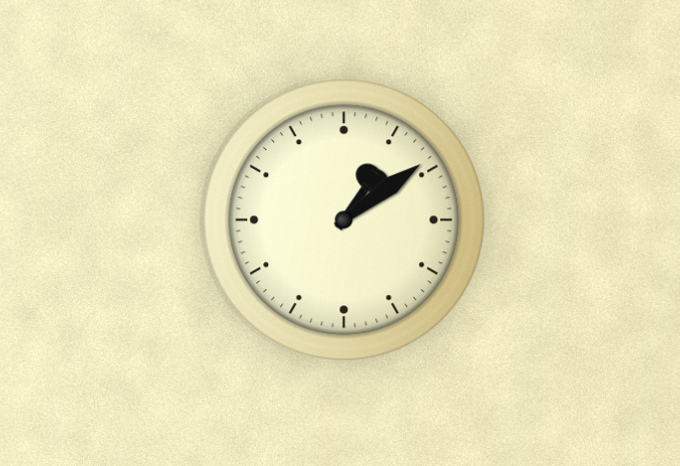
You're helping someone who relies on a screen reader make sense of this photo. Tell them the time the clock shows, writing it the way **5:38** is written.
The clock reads **1:09**
